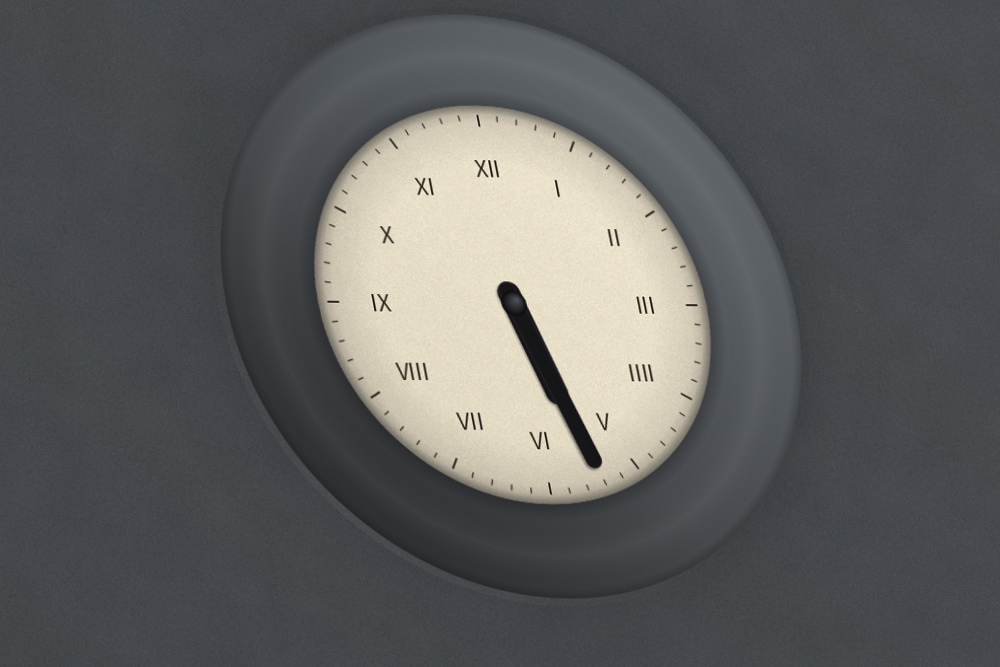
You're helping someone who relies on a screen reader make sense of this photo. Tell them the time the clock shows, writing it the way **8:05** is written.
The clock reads **5:27**
